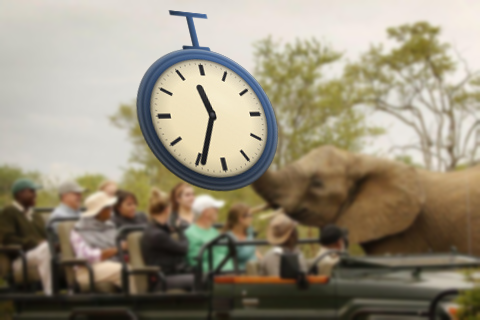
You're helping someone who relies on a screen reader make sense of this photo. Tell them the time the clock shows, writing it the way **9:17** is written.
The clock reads **11:34**
